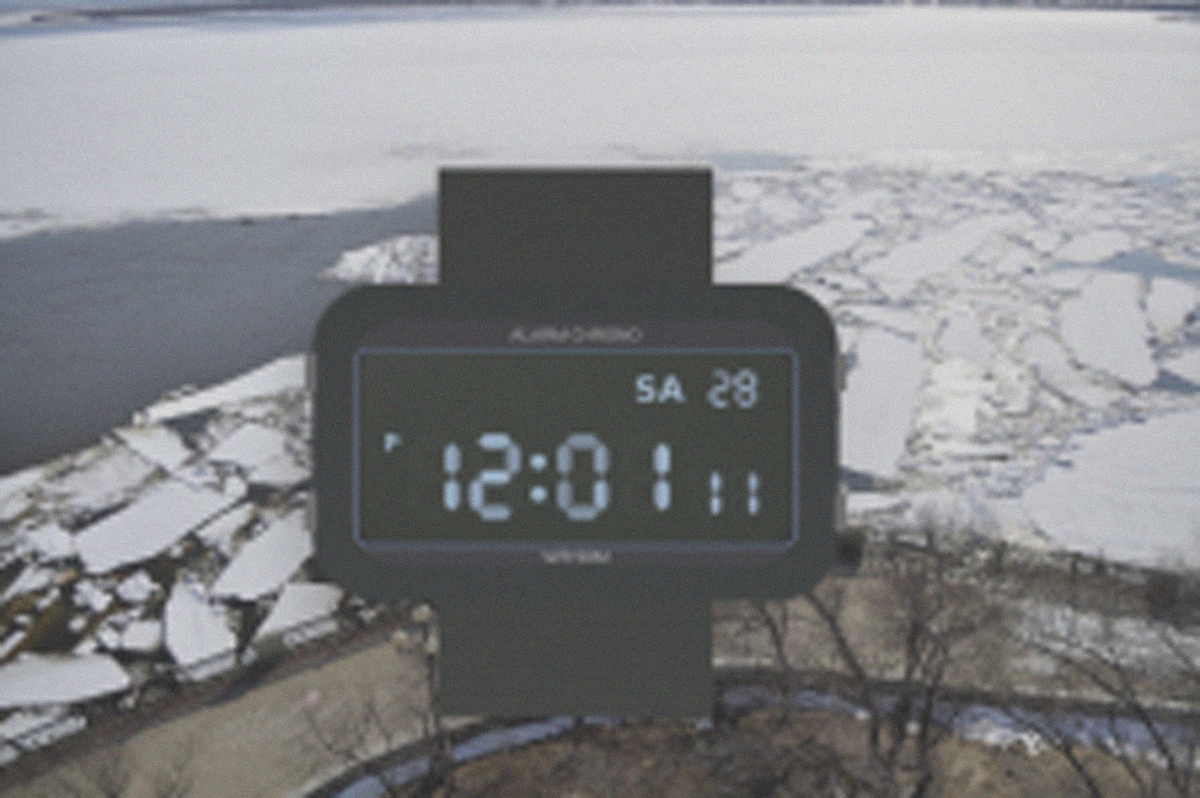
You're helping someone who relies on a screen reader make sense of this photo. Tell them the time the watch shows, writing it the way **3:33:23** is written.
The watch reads **12:01:11**
